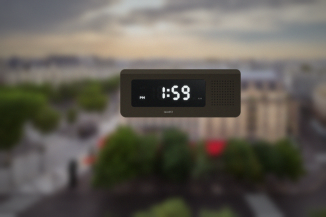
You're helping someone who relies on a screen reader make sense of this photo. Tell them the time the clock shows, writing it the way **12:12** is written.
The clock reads **1:59**
